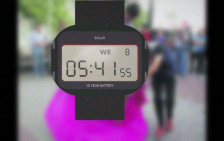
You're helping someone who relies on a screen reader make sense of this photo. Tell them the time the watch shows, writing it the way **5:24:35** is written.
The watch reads **5:41:55**
